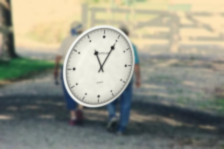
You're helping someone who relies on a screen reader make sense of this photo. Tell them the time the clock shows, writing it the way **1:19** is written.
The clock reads **11:05**
